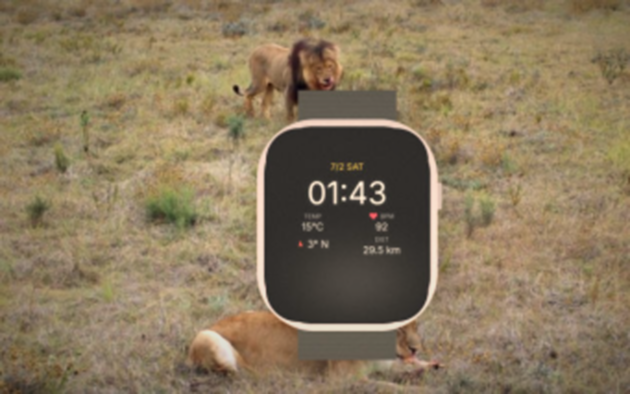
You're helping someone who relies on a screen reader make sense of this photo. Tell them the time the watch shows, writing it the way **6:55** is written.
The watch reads **1:43**
